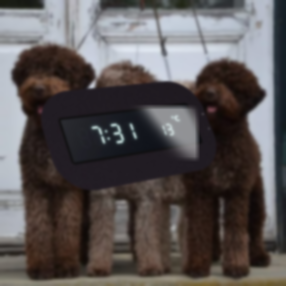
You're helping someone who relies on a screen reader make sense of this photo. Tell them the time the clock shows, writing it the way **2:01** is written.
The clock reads **7:31**
